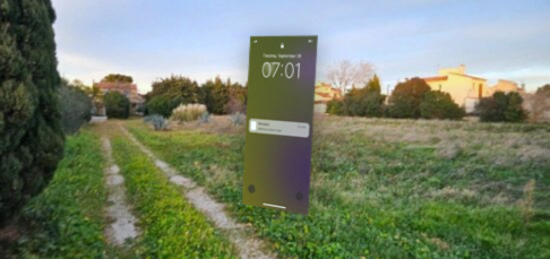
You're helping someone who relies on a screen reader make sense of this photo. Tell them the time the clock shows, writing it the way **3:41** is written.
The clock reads **7:01**
